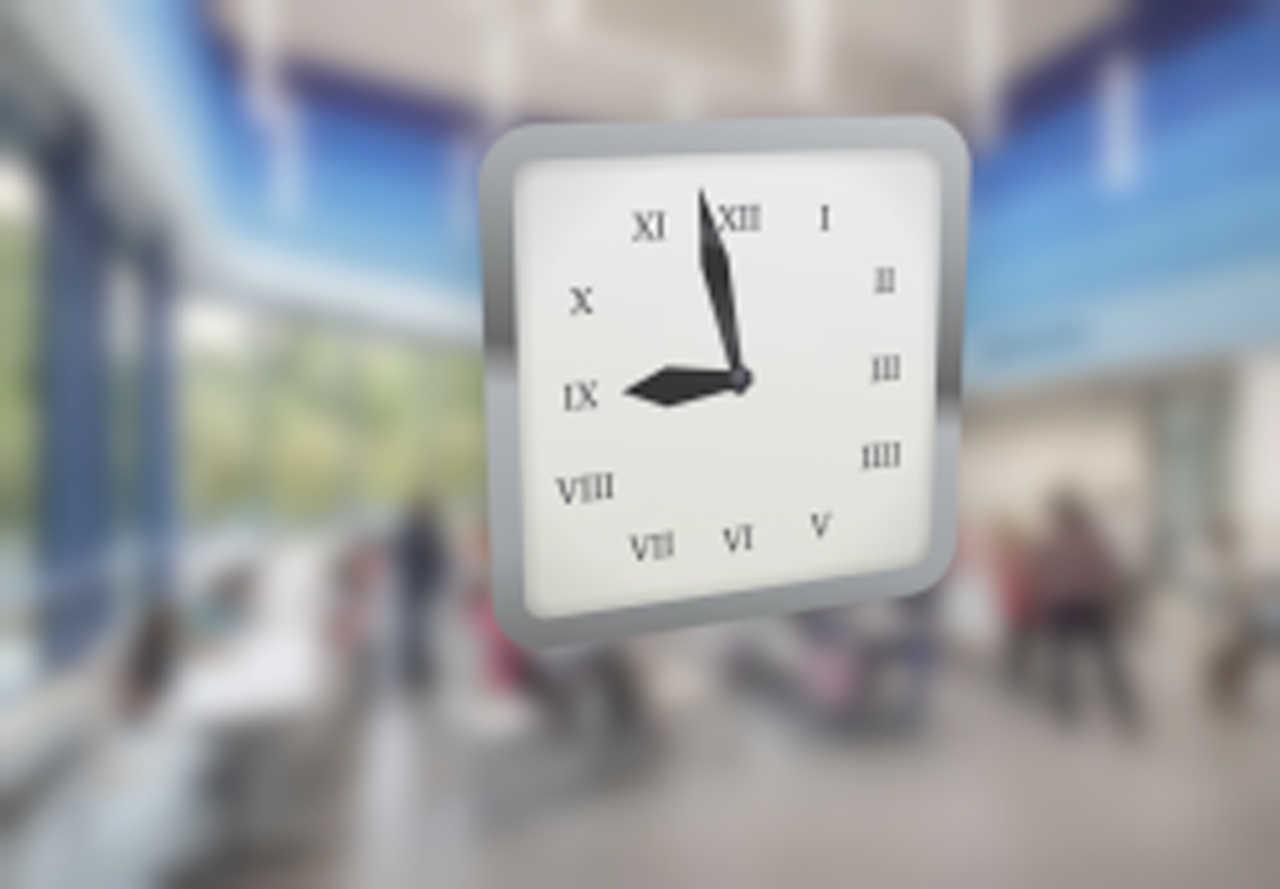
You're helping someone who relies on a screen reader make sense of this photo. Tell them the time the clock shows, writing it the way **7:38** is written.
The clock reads **8:58**
